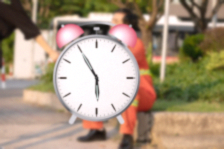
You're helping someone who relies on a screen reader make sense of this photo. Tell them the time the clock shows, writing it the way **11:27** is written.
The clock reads **5:55**
